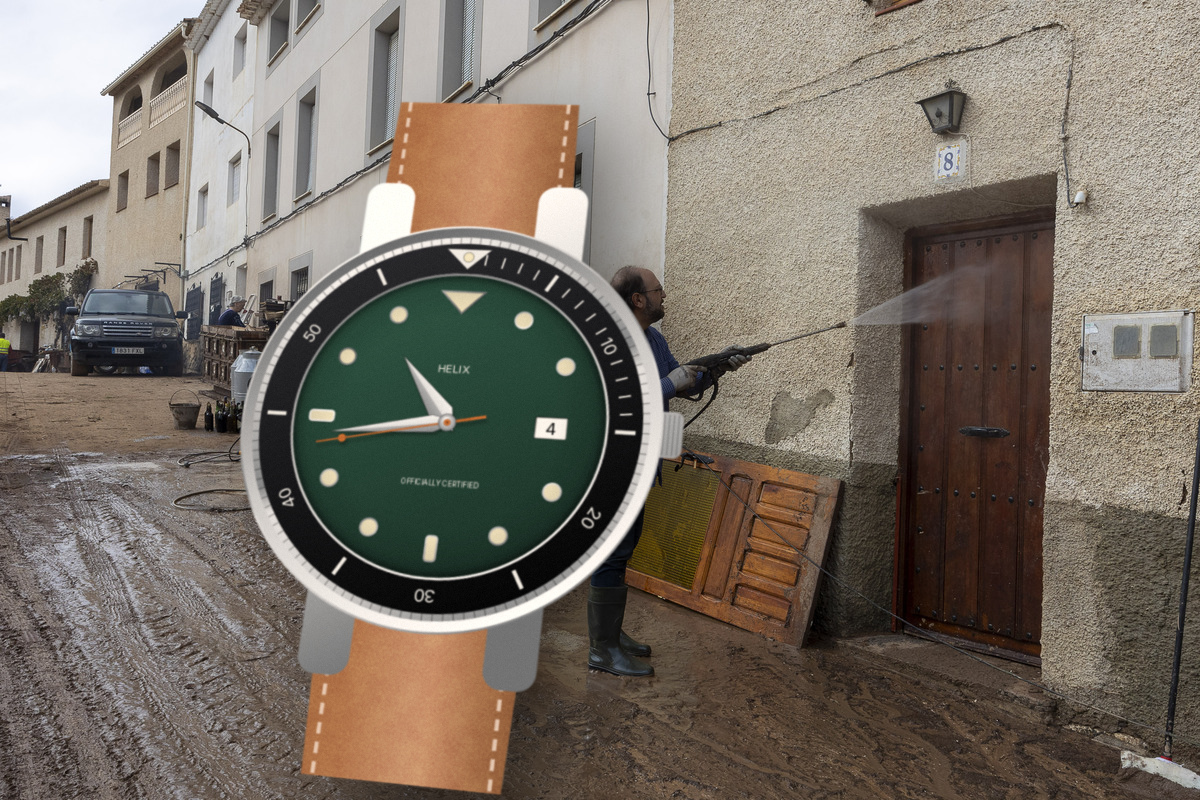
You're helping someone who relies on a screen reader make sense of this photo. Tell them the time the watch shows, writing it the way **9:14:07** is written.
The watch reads **10:43:43**
